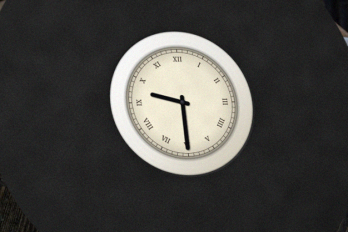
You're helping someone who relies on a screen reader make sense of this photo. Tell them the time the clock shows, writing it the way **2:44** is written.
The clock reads **9:30**
